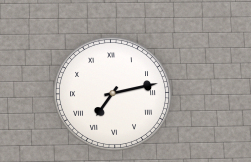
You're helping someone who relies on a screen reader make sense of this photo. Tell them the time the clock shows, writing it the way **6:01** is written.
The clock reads **7:13**
